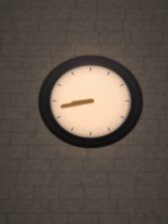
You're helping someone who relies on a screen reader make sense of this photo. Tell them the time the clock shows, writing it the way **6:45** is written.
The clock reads **8:43**
